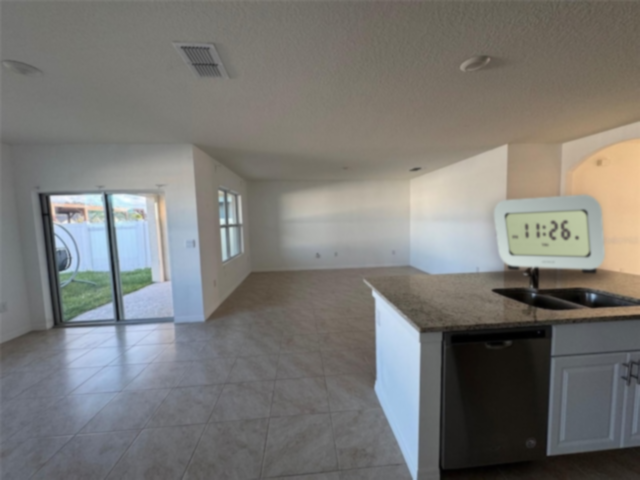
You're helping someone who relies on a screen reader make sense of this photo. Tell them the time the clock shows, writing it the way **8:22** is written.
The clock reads **11:26**
